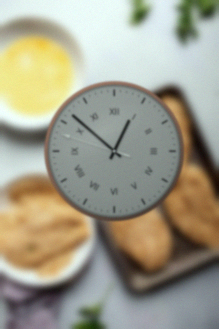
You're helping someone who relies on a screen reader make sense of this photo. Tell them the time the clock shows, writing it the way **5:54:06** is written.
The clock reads **12:51:48**
